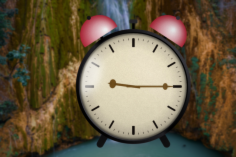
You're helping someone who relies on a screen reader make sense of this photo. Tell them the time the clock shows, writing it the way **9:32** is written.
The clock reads **9:15**
